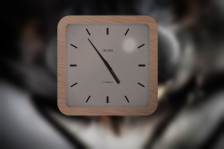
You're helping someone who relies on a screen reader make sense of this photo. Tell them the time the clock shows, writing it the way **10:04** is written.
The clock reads **4:54**
